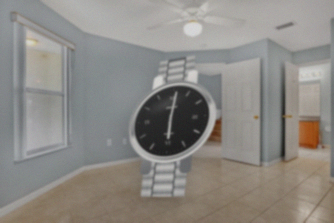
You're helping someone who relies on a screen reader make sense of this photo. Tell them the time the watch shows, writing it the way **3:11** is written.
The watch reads **6:01**
